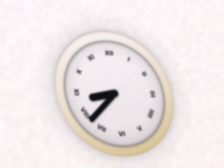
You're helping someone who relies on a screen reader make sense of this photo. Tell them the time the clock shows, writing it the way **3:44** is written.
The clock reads **8:38**
